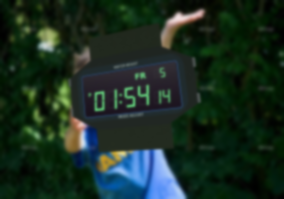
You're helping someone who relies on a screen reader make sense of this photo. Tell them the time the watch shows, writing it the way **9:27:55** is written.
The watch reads **1:54:14**
